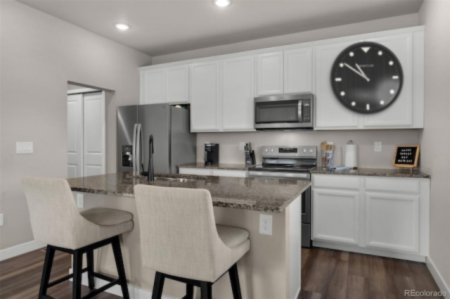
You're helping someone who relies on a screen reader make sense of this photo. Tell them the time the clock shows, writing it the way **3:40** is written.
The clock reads **10:51**
